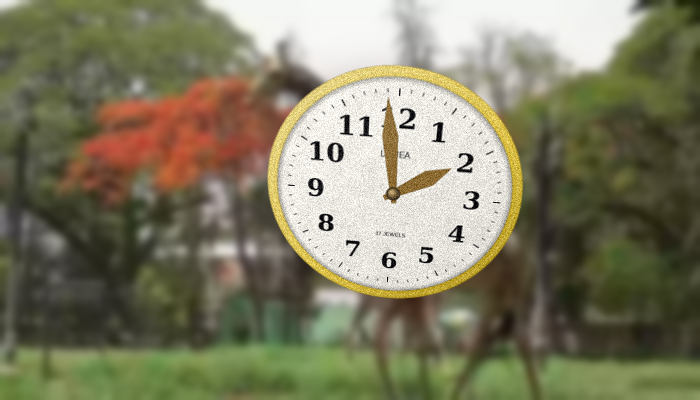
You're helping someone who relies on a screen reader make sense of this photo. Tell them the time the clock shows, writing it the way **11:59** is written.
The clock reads **1:59**
